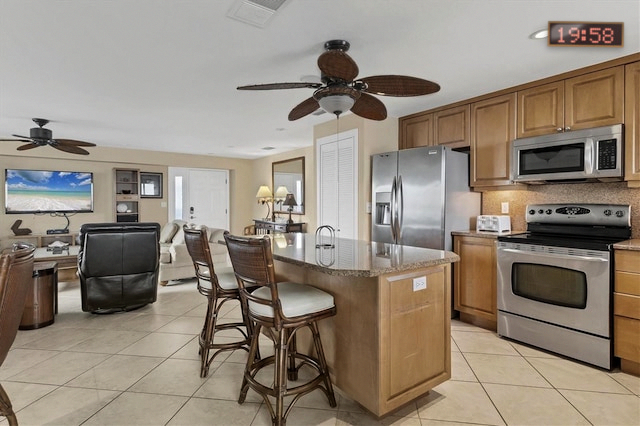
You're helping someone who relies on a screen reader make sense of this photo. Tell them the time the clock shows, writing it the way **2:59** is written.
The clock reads **19:58**
